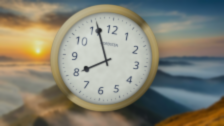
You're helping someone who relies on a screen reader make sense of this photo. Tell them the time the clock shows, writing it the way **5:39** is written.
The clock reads **7:56**
